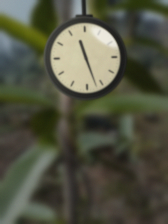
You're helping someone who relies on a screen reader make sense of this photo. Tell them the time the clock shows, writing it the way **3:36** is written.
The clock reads **11:27**
